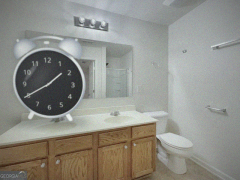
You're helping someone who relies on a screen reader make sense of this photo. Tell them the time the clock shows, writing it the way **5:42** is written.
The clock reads **1:40**
